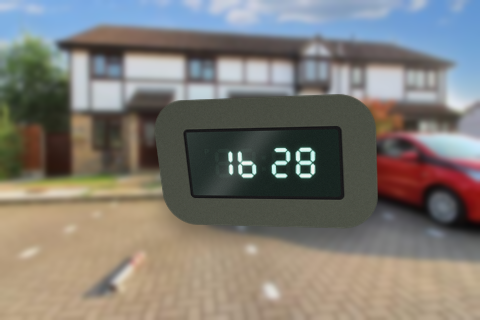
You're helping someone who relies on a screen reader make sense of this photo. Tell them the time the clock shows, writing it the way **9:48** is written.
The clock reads **16:28**
